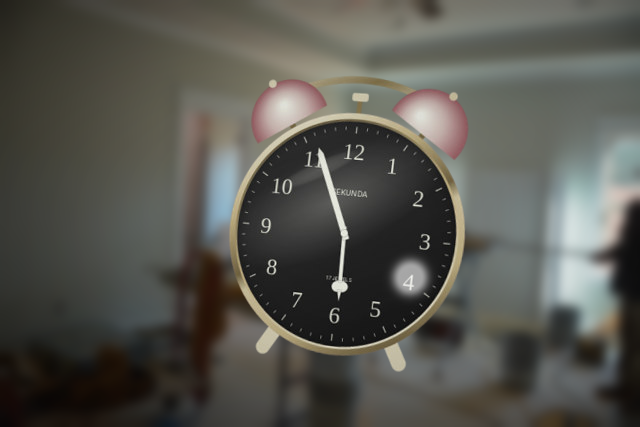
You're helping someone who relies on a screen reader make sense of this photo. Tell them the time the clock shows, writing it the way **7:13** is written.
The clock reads **5:56**
